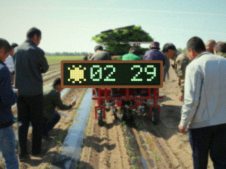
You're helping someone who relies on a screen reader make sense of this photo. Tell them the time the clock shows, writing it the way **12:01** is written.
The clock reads **2:29**
